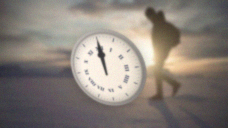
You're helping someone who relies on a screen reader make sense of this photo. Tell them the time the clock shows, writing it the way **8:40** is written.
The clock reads **12:00**
